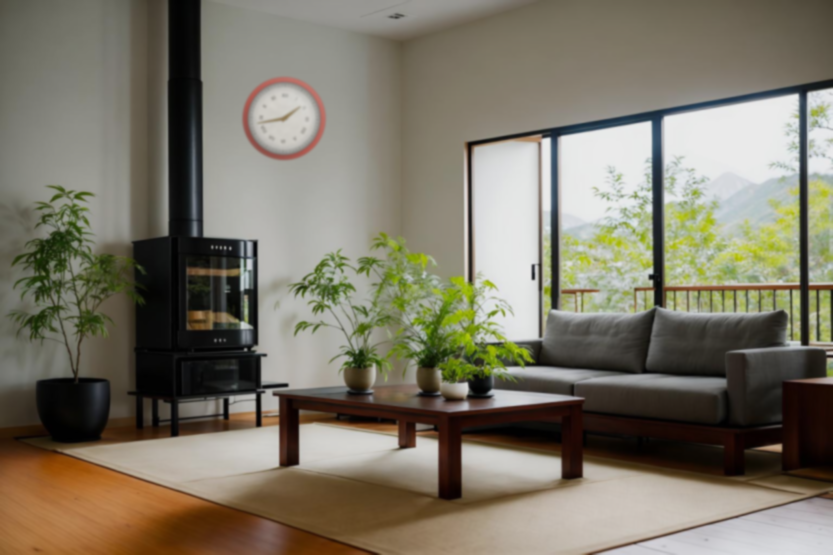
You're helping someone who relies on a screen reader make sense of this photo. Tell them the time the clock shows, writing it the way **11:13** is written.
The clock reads **1:43**
